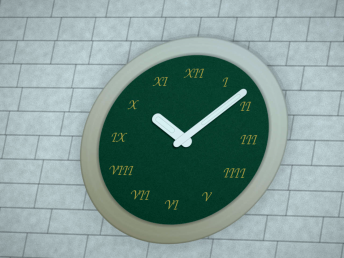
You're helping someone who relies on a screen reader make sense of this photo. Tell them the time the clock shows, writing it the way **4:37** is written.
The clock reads **10:08**
